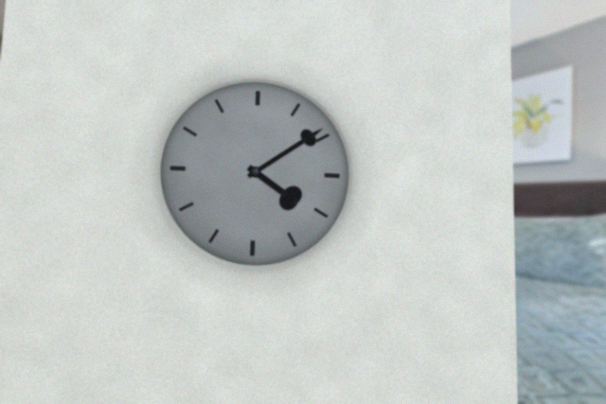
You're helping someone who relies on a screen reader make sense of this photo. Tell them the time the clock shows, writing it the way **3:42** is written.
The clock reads **4:09**
